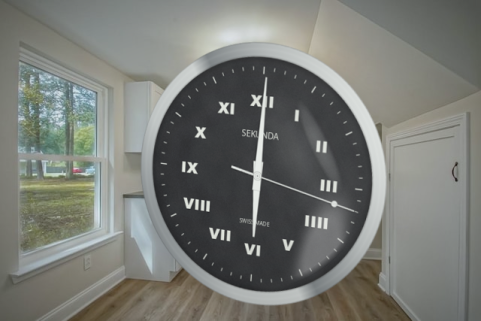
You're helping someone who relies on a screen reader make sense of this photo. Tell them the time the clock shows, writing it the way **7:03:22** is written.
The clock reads **6:00:17**
